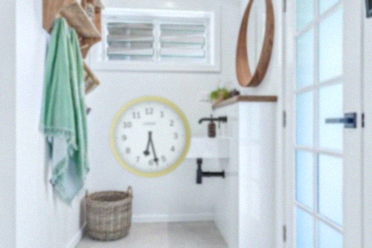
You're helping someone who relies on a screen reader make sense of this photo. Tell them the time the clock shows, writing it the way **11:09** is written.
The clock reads **6:28**
